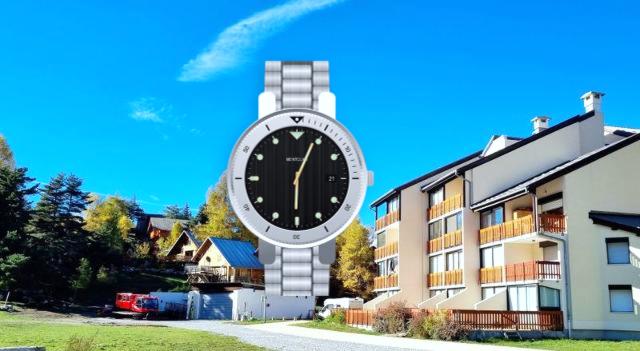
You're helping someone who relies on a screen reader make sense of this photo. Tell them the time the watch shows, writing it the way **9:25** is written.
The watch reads **6:04**
